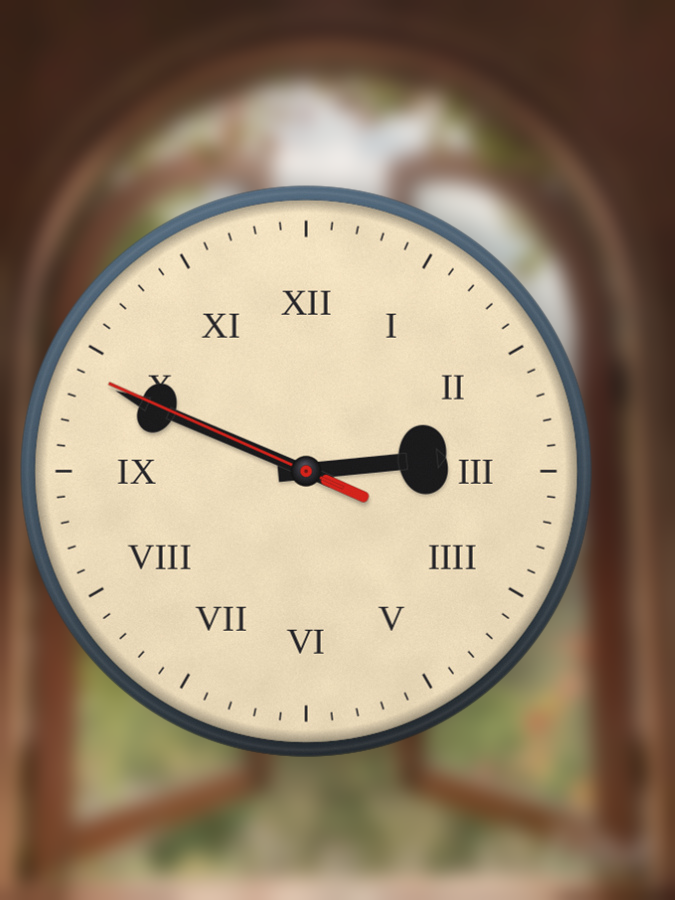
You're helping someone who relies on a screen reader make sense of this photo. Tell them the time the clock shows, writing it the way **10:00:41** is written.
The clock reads **2:48:49**
